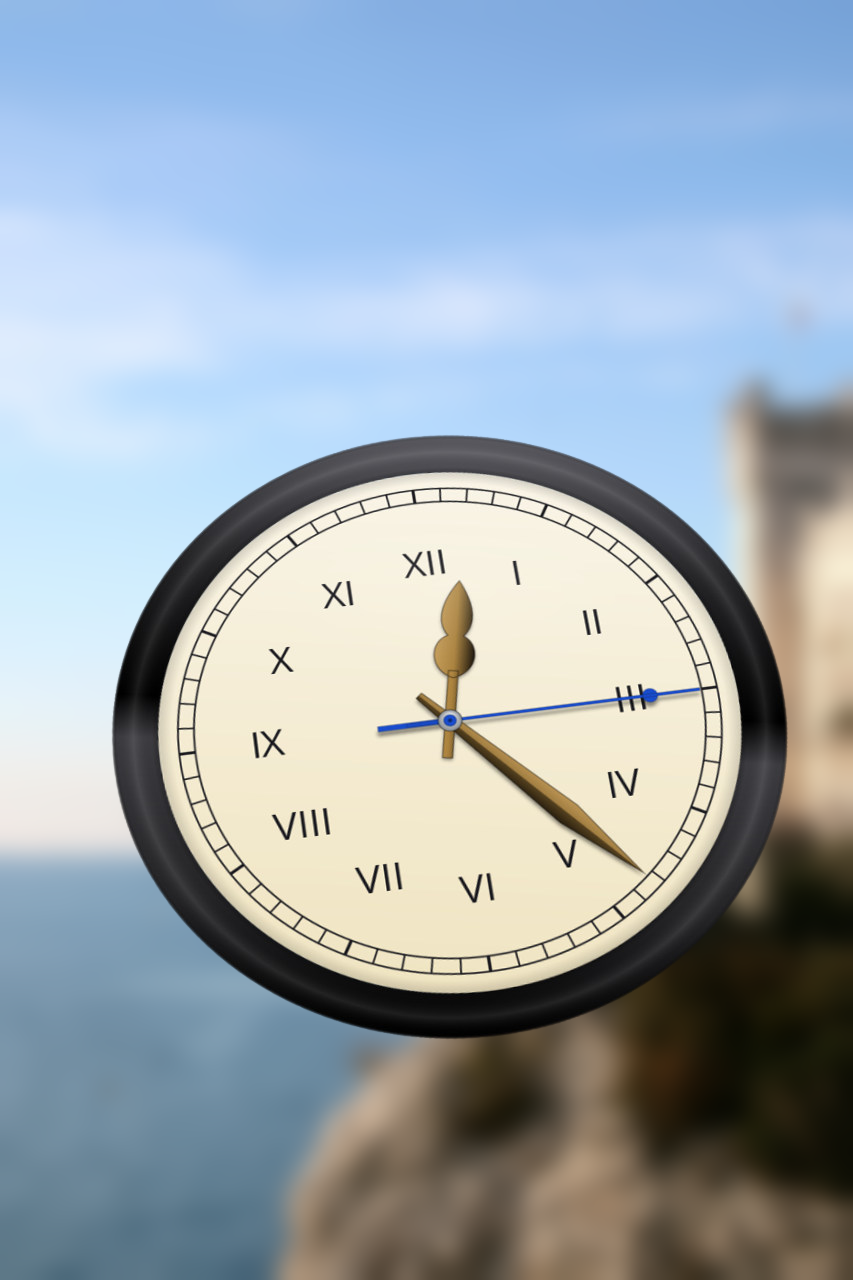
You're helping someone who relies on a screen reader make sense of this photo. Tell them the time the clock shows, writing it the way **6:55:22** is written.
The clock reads **12:23:15**
